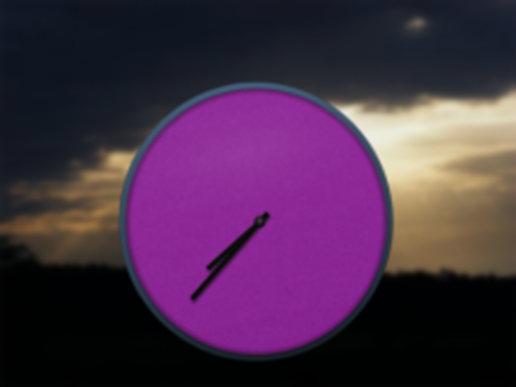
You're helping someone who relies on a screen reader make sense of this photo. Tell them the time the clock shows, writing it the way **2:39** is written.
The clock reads **7:37**
